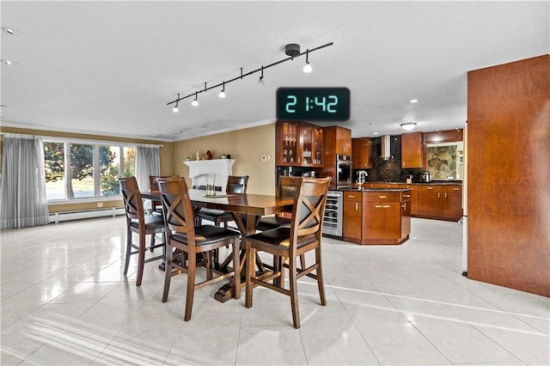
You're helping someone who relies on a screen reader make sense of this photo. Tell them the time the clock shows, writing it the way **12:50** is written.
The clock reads **21:42**
